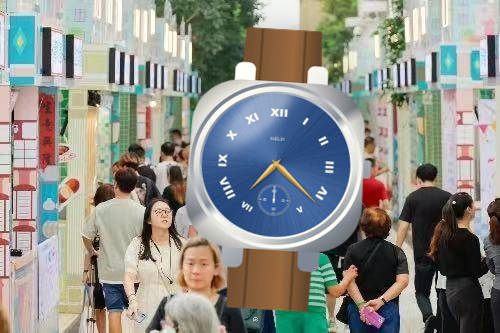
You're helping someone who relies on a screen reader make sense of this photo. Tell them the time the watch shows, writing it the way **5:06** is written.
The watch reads **7:22**
